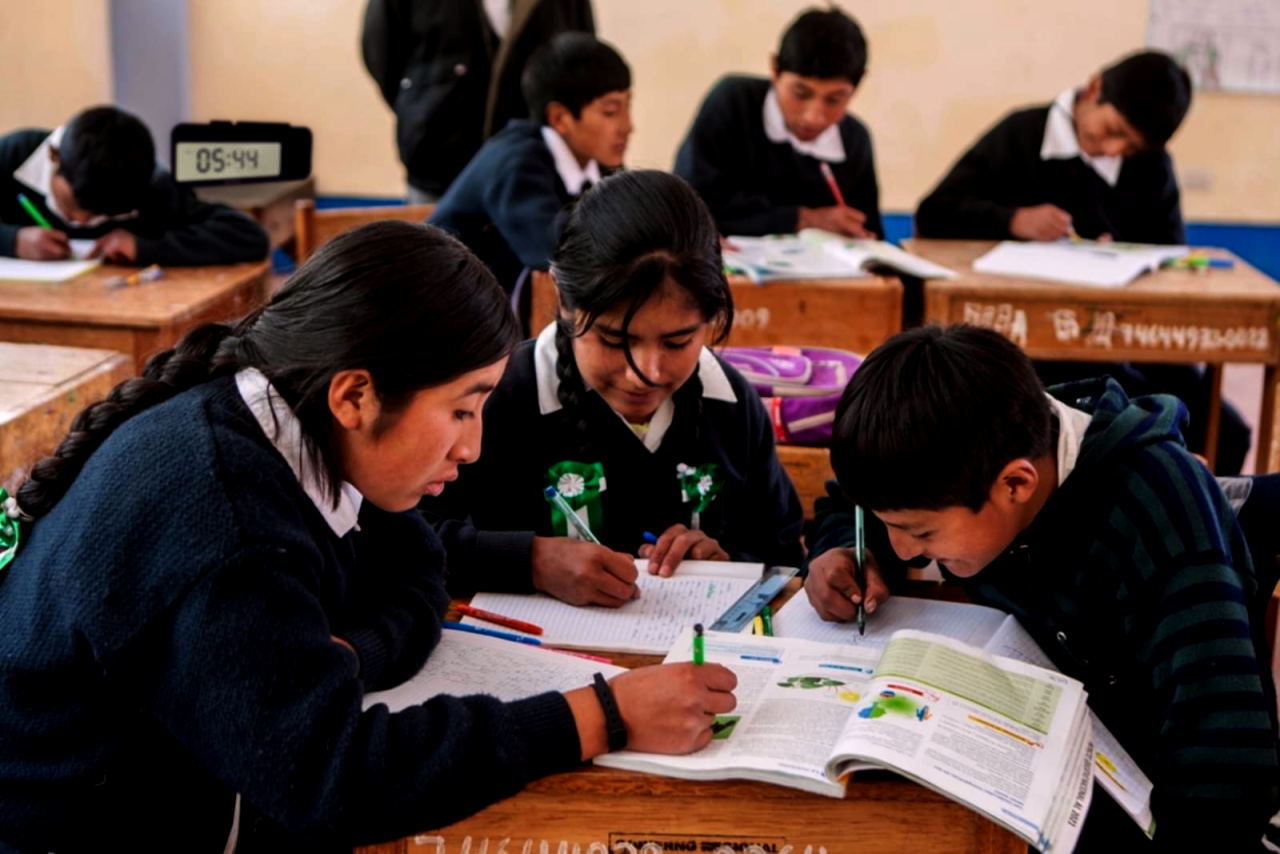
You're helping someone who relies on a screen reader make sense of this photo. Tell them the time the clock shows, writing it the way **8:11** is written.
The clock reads **5:44**
